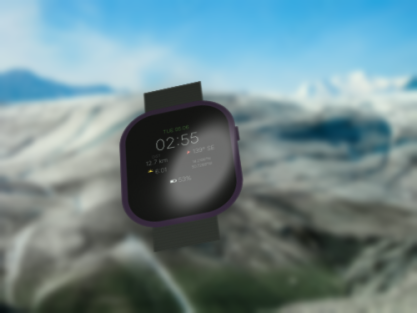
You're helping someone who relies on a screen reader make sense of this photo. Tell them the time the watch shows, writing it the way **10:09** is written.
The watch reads **2:55**
